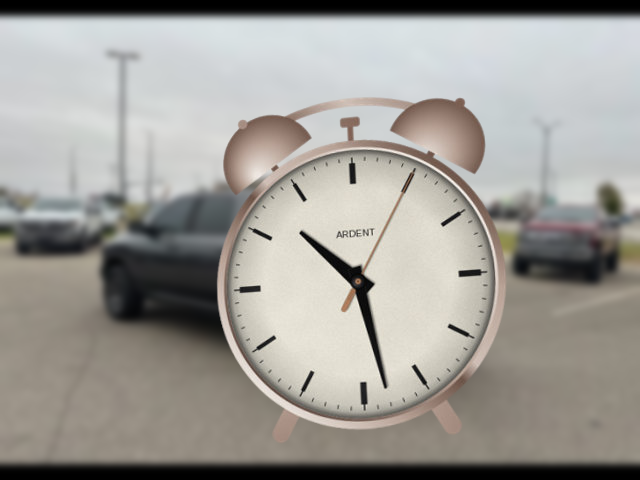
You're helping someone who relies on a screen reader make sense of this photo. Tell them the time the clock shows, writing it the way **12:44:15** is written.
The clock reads **10:28:05**
